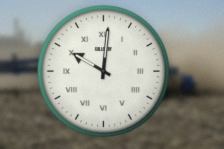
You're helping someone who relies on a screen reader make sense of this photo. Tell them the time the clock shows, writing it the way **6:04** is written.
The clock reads **10:01**
